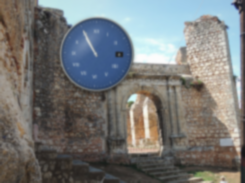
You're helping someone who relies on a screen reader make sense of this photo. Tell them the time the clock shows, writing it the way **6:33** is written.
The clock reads **10:55**
